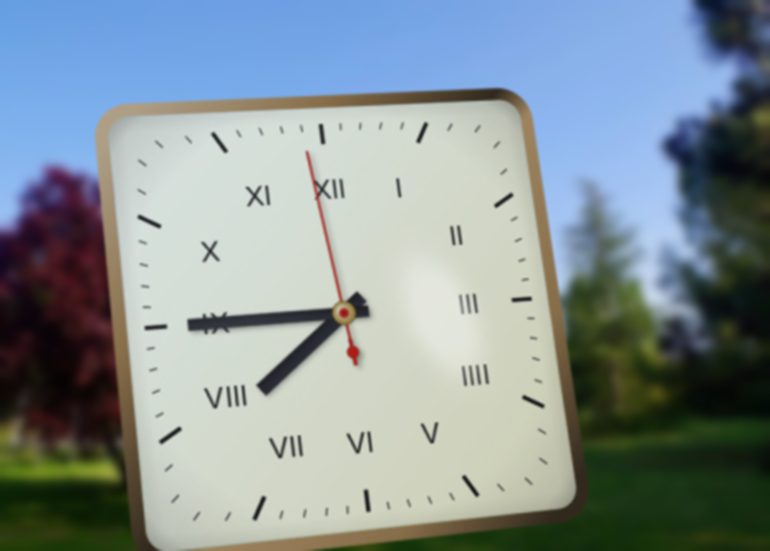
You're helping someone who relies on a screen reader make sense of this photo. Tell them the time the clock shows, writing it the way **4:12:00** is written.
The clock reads **7:44:59**
